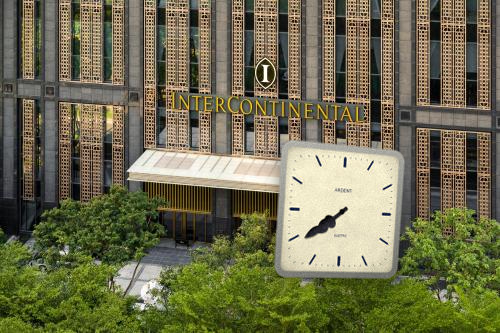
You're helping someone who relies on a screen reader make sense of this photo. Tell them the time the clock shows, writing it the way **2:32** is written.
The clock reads **7:39**
